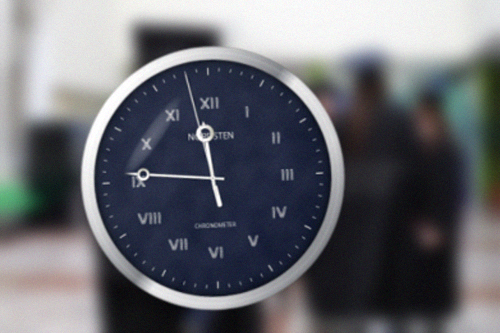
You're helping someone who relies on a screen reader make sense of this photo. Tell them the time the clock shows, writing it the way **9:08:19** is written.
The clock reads **11:45:58**
